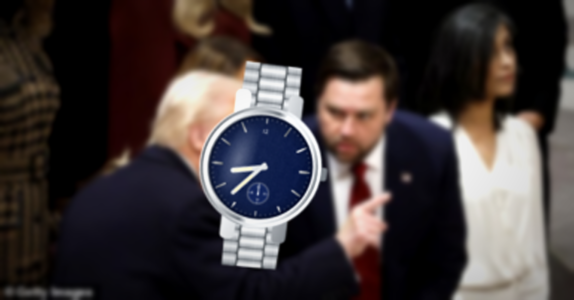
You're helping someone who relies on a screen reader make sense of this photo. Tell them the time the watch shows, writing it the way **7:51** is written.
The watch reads **8:37**
